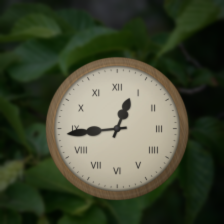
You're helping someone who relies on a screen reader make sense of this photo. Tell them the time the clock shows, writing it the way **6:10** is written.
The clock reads **12:44**
